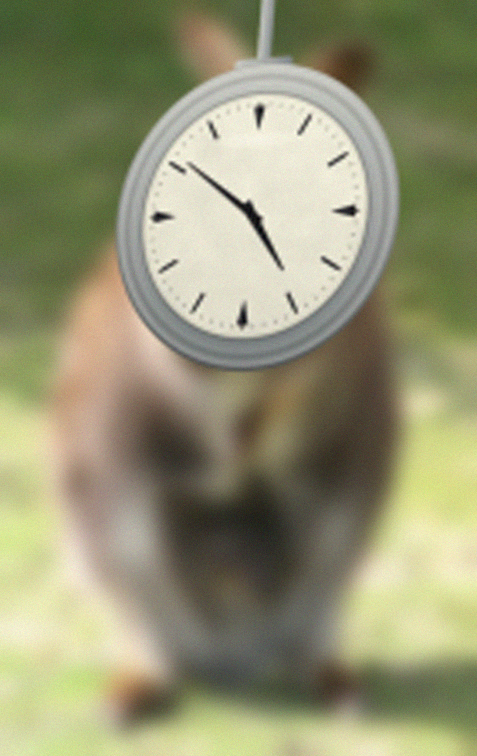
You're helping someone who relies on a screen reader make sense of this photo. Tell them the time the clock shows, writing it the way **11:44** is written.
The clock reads **4:51**
